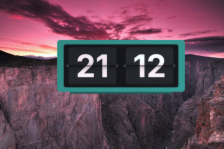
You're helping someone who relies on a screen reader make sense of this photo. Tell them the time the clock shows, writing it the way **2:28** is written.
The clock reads **21:12**
